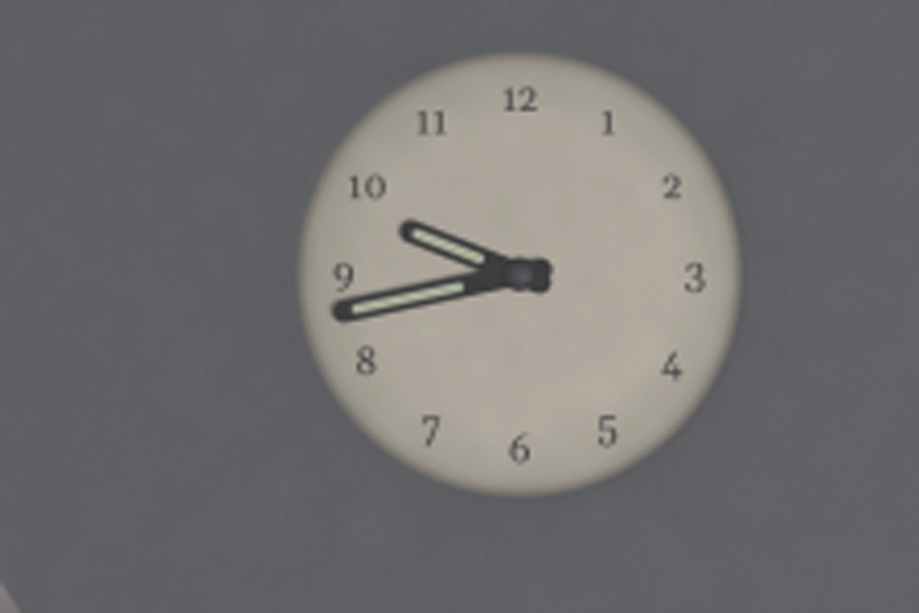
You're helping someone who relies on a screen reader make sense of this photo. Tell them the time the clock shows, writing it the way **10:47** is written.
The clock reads **9:43**
